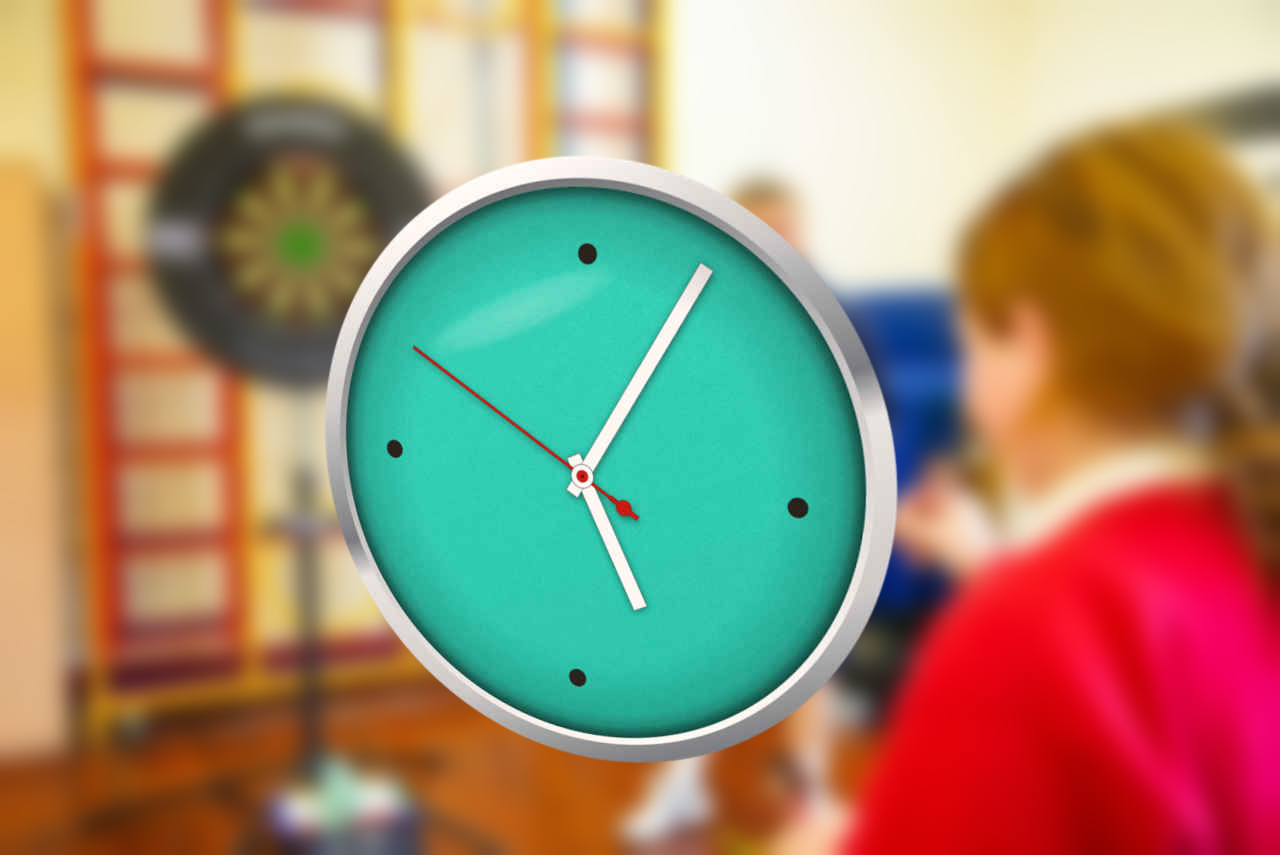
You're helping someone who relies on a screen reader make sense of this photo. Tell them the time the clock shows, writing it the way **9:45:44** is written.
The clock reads **5:04:50**
